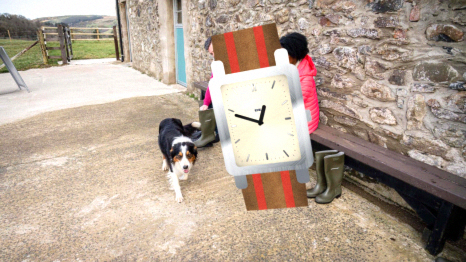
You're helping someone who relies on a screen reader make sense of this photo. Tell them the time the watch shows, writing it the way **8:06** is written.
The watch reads **12:49**
